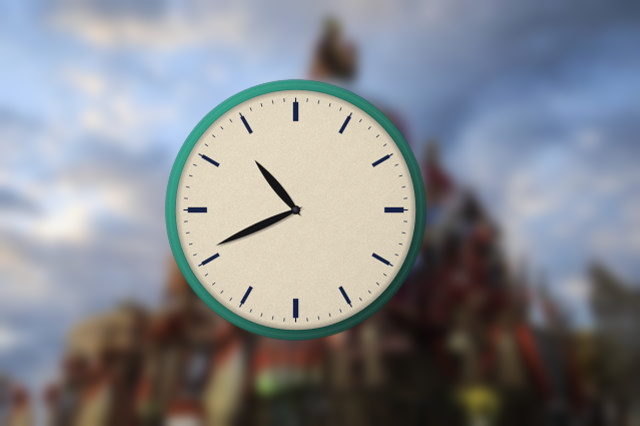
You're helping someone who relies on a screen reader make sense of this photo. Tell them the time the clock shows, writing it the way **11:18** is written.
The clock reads **10:41**
